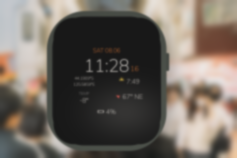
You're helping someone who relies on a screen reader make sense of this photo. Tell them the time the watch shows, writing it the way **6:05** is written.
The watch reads **11:28**
